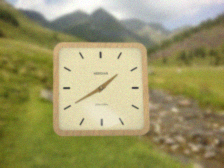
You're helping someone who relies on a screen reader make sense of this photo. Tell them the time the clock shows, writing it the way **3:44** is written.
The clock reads **1:40**
